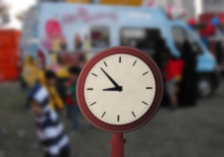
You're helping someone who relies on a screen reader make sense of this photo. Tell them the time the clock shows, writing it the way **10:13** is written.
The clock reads **8:53**
